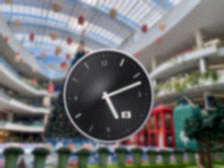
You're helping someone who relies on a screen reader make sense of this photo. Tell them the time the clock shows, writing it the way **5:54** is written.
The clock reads **5:12**
